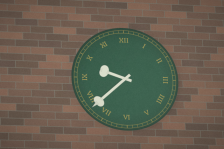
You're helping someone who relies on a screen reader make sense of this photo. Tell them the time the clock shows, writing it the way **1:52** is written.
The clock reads **9:38**
